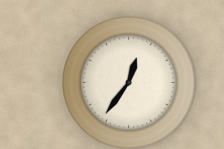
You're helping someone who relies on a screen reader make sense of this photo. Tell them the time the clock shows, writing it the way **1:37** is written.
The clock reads **12:36**
